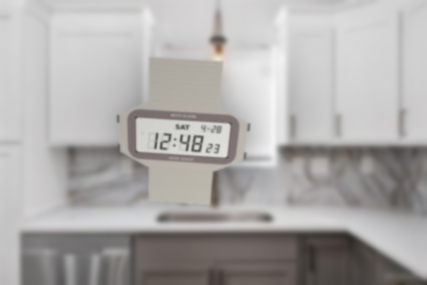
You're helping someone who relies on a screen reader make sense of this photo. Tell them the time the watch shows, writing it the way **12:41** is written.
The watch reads **12:48**
